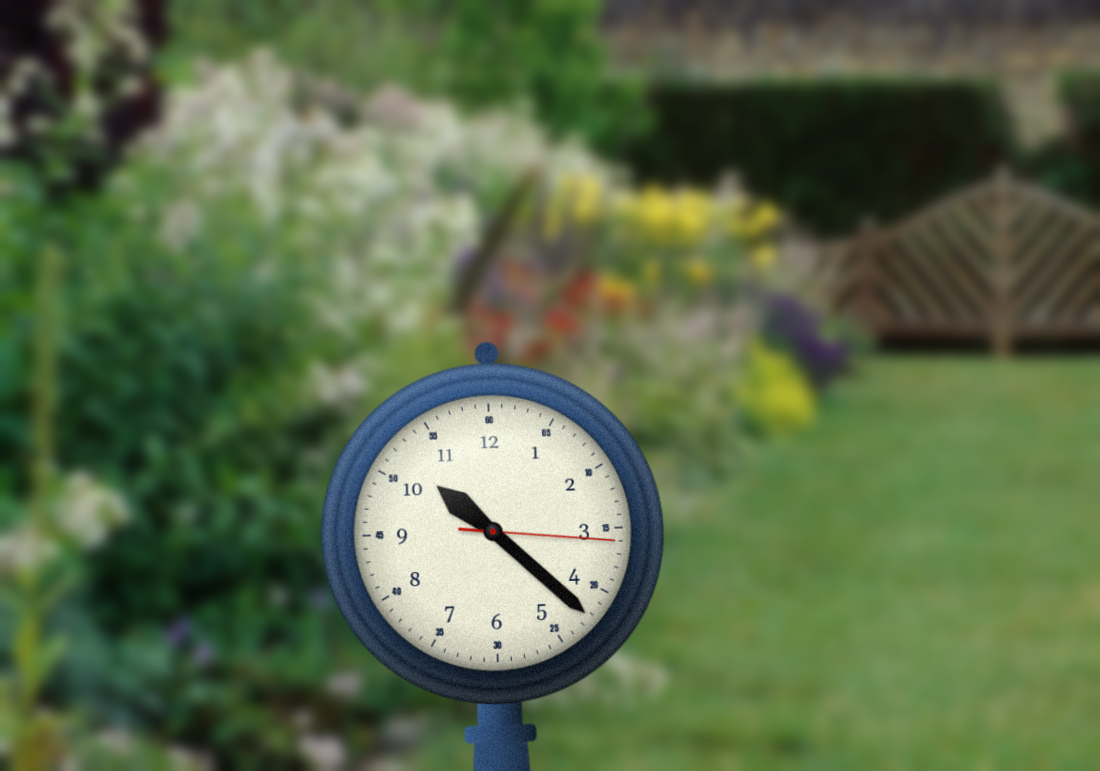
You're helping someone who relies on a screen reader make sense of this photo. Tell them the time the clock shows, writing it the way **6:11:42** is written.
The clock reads **10:22:16**
